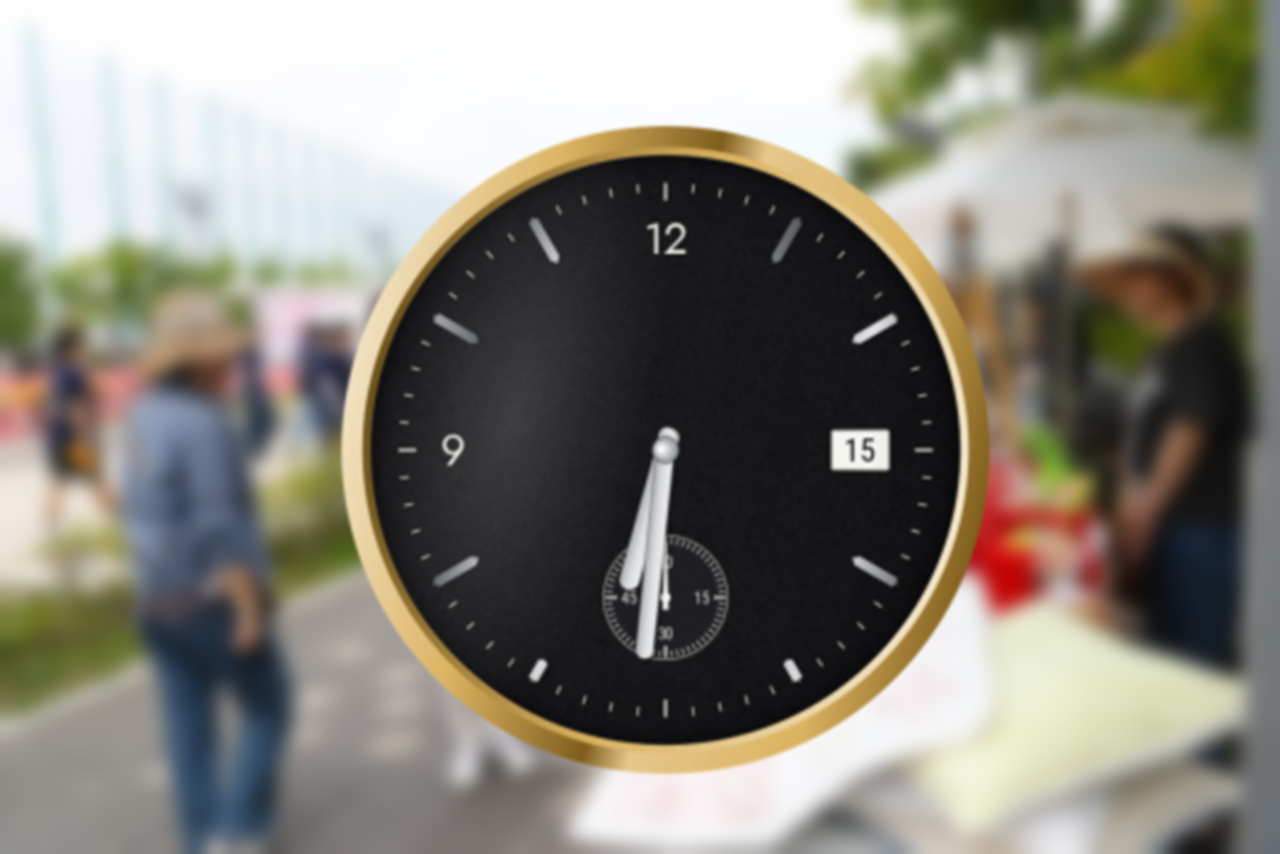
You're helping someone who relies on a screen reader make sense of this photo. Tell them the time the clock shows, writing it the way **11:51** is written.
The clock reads **6:31**
